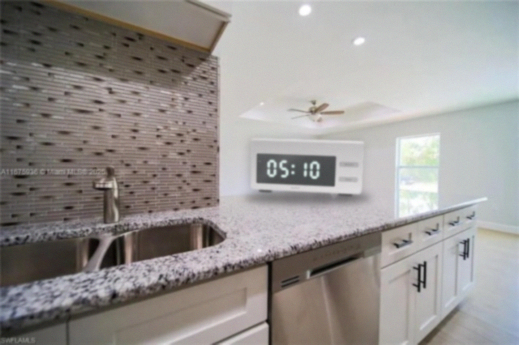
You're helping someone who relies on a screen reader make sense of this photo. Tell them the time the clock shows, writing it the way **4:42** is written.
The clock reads **5:10**
